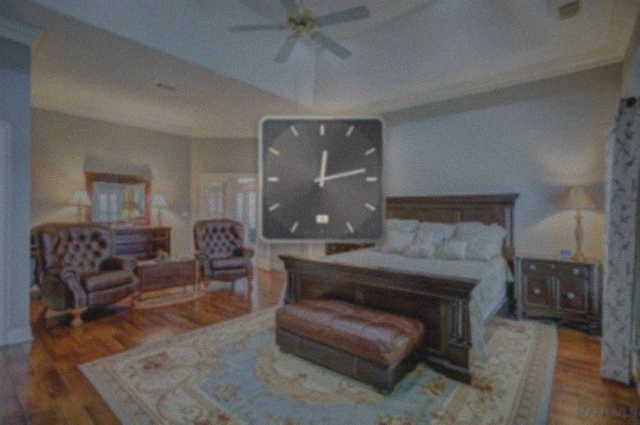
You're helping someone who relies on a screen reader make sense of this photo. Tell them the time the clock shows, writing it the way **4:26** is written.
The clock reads **12:13**
